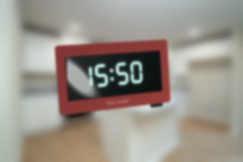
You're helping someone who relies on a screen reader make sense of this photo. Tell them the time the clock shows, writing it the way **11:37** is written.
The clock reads **15:50**
